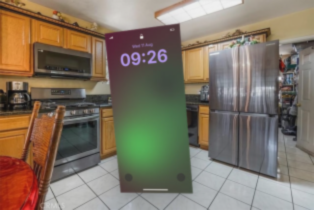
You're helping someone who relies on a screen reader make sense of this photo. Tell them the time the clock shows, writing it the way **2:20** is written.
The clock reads **9:26**
